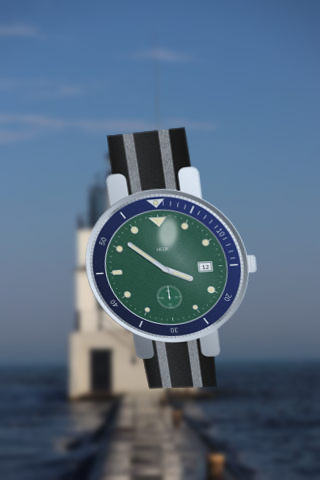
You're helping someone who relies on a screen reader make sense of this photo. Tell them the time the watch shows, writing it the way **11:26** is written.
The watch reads **3:52**
